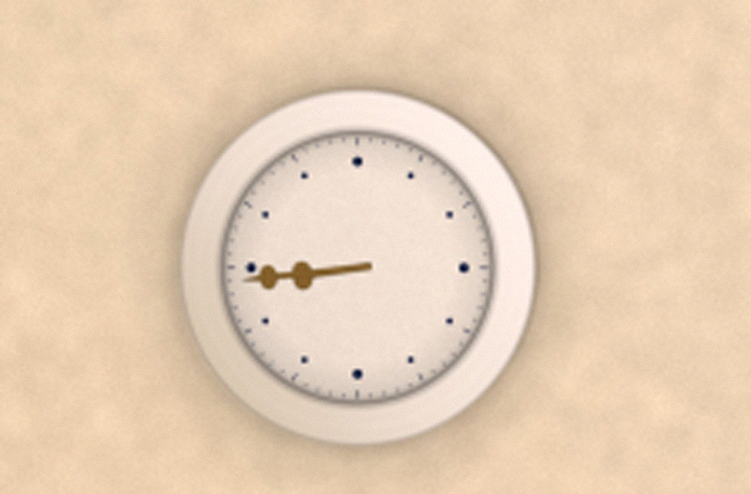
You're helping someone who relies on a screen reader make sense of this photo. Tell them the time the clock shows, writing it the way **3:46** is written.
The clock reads **8:44**
